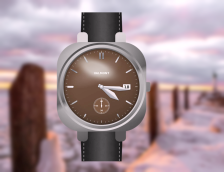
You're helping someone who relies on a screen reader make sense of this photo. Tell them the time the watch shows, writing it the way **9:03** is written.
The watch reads **4:16**
